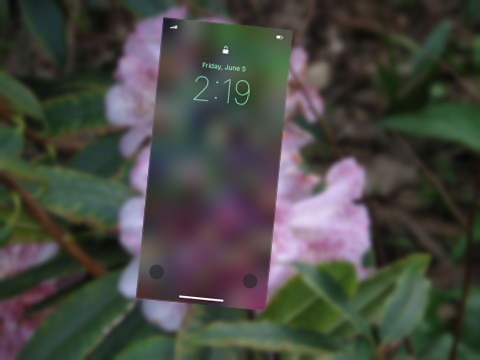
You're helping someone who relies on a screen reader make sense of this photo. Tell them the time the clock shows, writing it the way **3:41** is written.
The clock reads **2:19**
